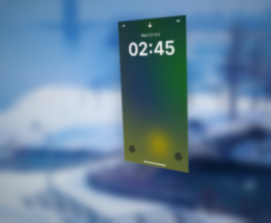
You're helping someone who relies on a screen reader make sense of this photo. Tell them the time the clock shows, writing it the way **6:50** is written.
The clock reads **2:45**
